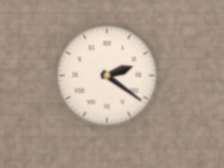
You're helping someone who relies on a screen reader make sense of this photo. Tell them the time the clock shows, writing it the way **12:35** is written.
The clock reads **2:21**
